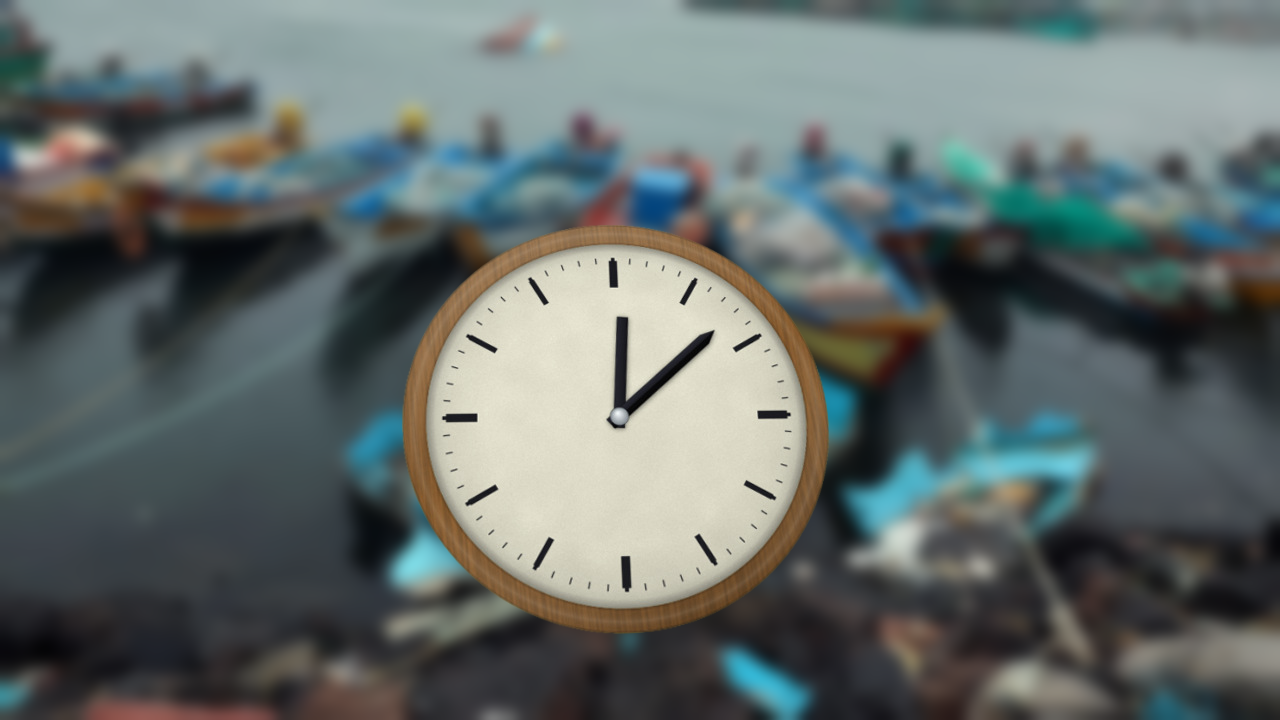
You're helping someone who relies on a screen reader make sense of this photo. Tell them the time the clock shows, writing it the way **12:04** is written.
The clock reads **12:08**
